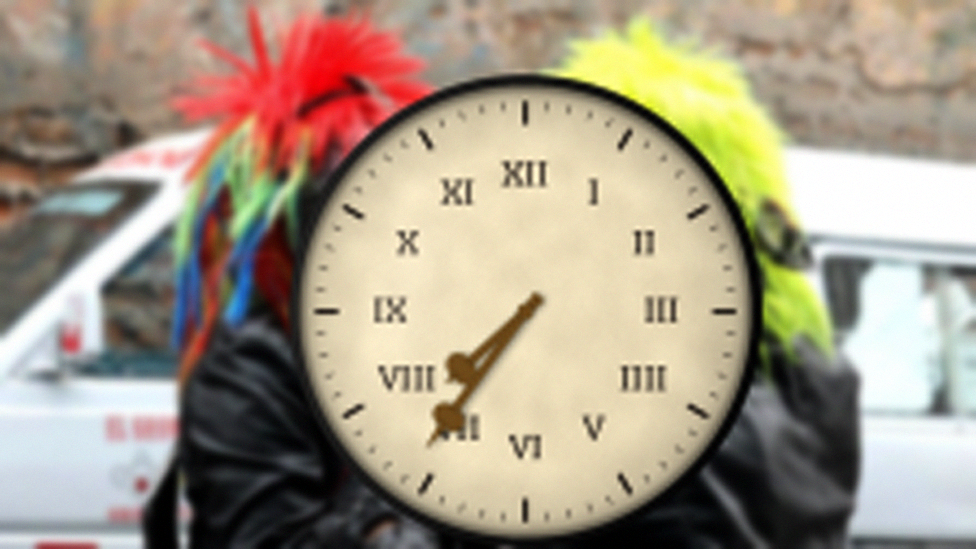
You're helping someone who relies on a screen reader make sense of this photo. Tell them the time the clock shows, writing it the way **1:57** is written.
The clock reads **7:36**
